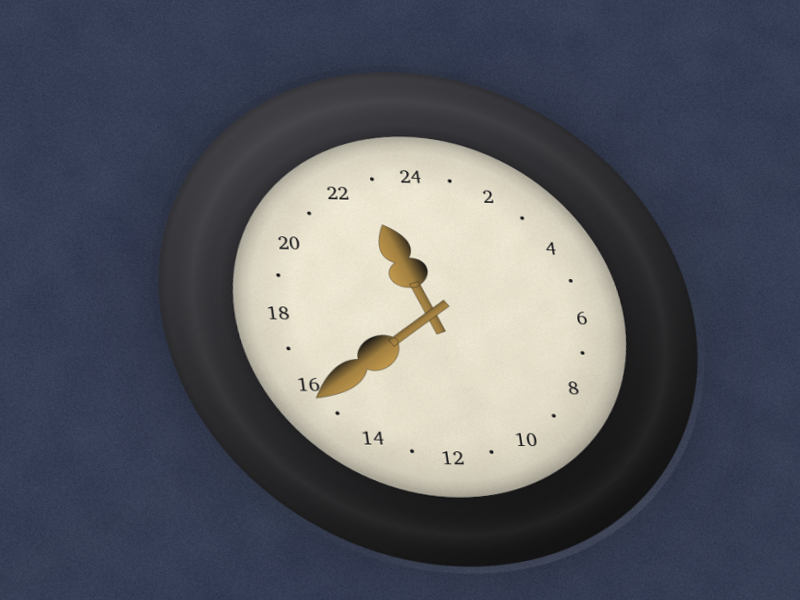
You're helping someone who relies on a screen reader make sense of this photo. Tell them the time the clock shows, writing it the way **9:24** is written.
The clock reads **22:39**
